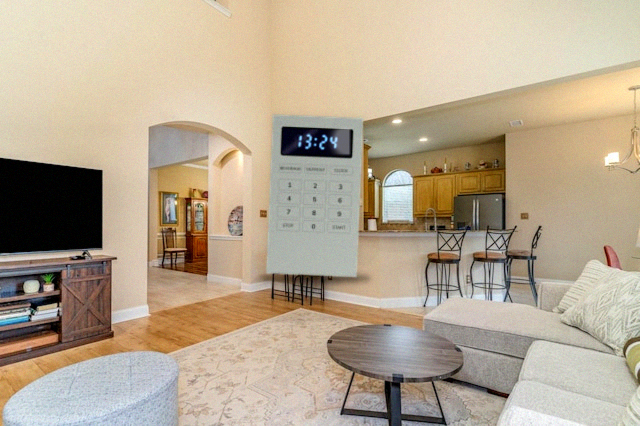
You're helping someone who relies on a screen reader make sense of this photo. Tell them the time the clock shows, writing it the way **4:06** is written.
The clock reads **13:24**
